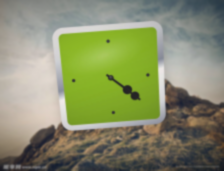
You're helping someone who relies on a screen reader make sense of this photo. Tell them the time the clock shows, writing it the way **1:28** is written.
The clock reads **4:22**
